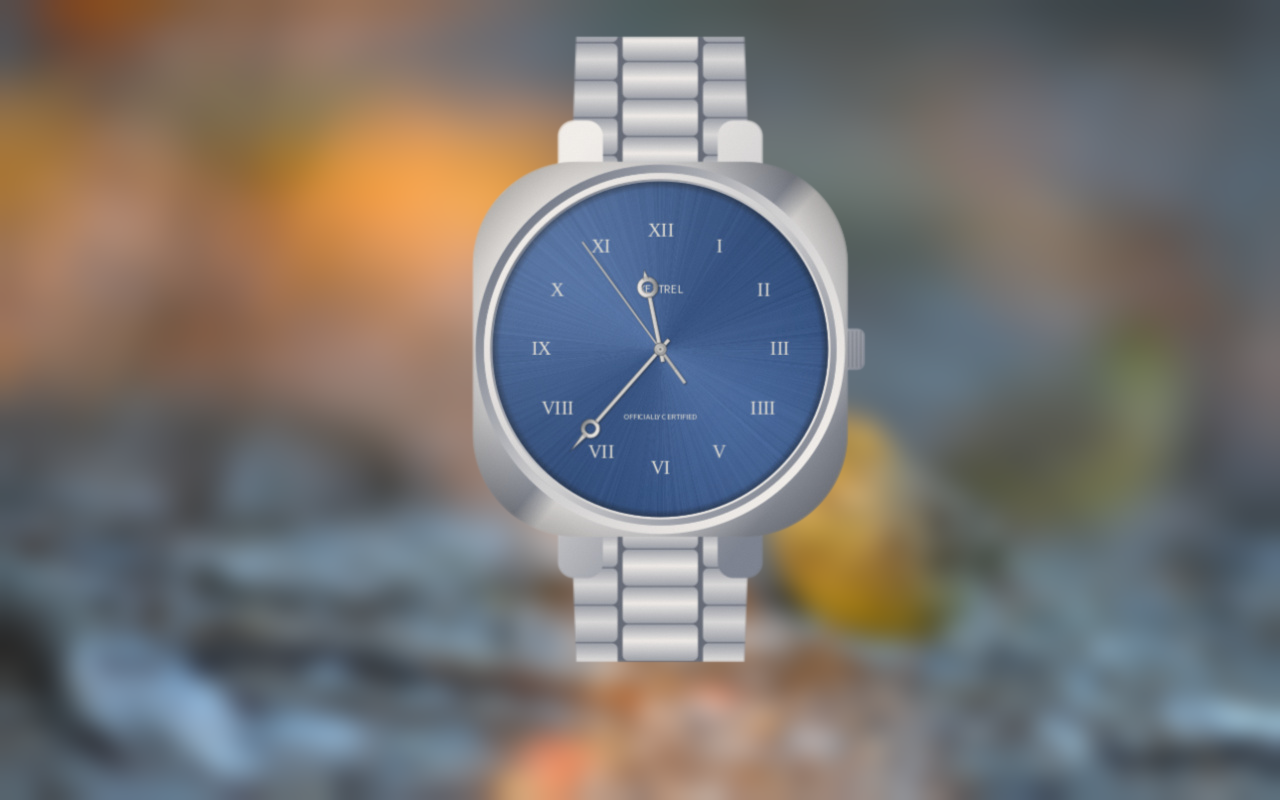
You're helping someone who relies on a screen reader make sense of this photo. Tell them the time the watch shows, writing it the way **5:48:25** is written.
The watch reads **11:36:54**
